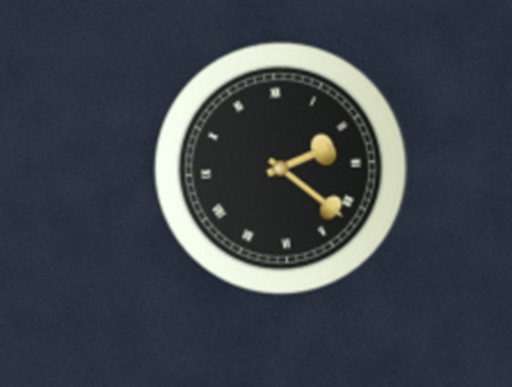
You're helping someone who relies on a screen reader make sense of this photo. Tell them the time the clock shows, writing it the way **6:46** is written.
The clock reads **2:22**
